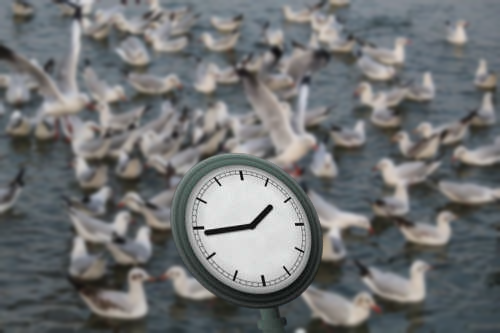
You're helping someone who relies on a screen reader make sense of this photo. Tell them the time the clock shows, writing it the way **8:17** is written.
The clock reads **1:44**
